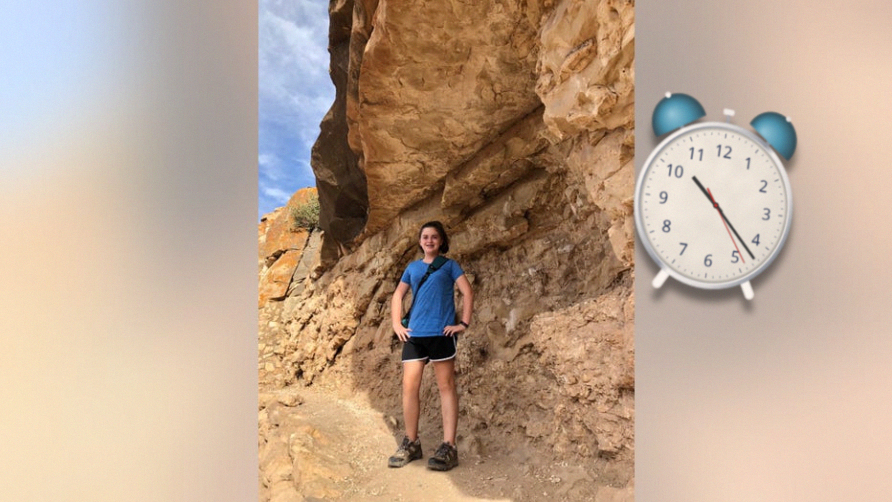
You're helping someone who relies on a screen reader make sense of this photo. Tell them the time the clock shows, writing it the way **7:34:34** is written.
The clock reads **10:22:24**
